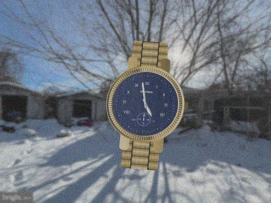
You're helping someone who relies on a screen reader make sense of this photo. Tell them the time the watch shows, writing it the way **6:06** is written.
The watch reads **4:58**
